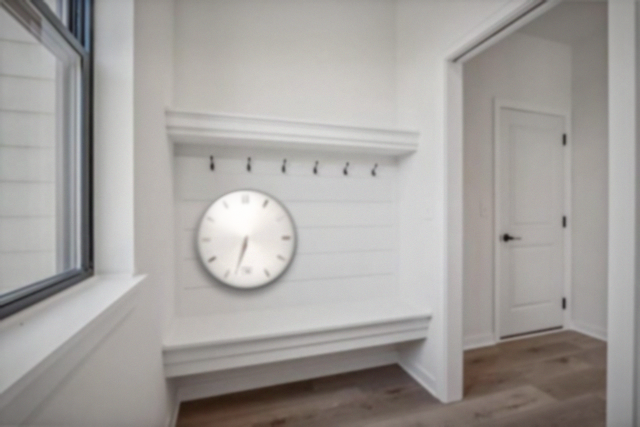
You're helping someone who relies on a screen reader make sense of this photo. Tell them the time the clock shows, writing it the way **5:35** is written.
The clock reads **6:33**
